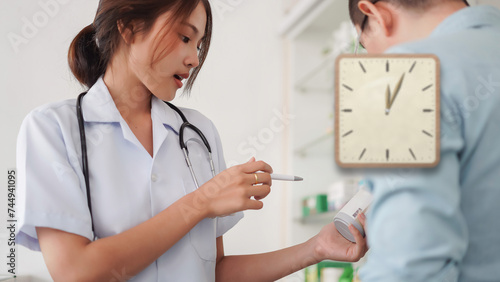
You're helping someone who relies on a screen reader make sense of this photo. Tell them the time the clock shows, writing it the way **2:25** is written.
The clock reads **12:04**
